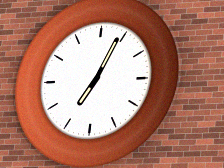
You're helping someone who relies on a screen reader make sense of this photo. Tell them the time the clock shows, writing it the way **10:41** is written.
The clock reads **7:04**
